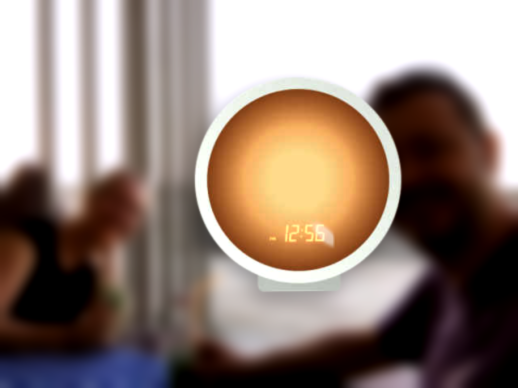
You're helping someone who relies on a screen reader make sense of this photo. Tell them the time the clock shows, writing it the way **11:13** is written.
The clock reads **12:56**
